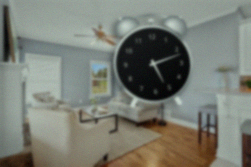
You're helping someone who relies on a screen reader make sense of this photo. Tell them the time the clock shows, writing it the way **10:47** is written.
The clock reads **5:12**
